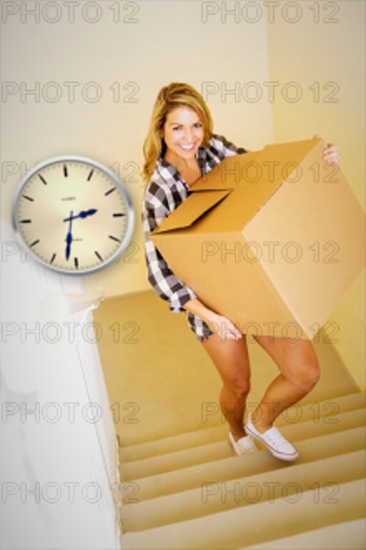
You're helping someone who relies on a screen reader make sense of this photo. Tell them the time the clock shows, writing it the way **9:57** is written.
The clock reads **2:32**
